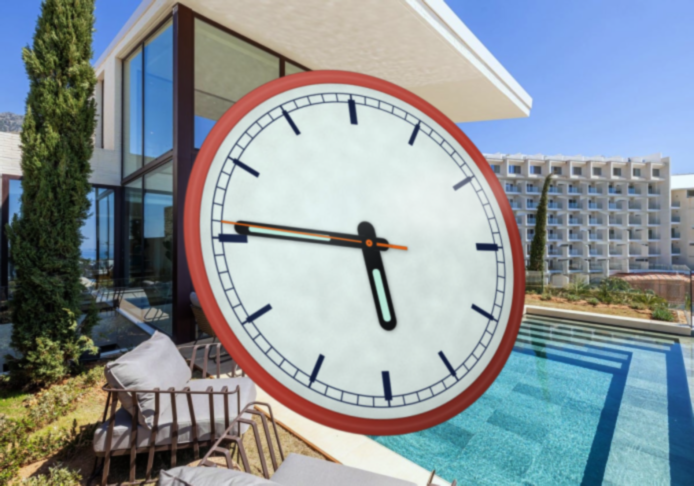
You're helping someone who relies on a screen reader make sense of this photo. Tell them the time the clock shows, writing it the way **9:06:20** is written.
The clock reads **5:45:46**
